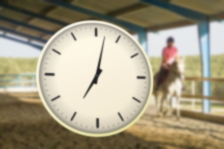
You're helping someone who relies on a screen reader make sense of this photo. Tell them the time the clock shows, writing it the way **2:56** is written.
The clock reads **7:02**
